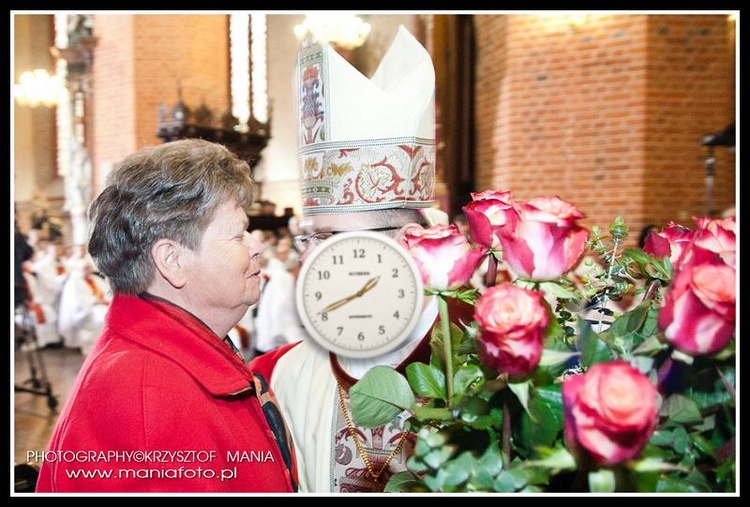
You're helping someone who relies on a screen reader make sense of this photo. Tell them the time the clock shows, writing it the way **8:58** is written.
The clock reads **1:41**
